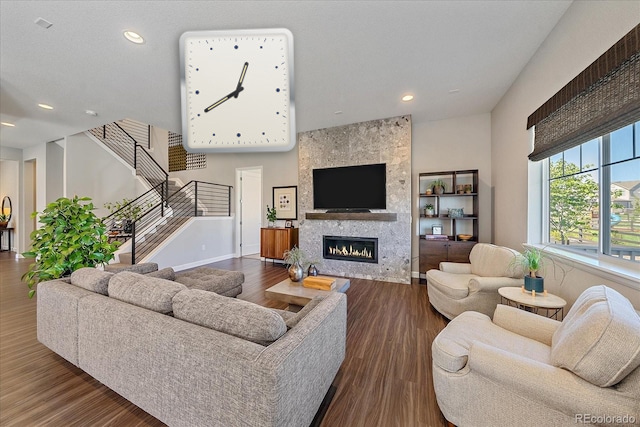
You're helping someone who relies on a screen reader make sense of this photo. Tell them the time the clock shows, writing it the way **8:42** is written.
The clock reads **12:40**
